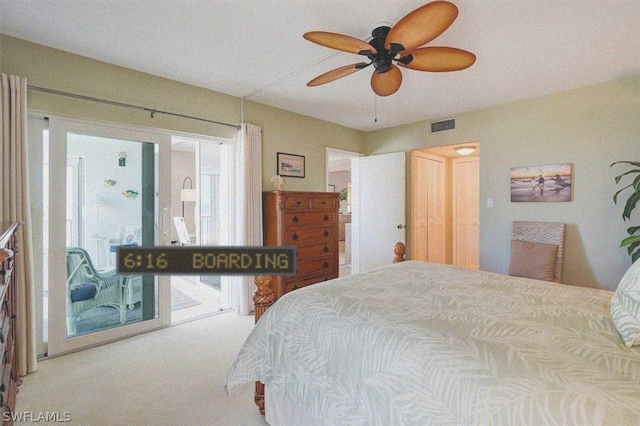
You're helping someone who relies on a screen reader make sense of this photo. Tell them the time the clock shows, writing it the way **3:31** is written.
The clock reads **6:16**
